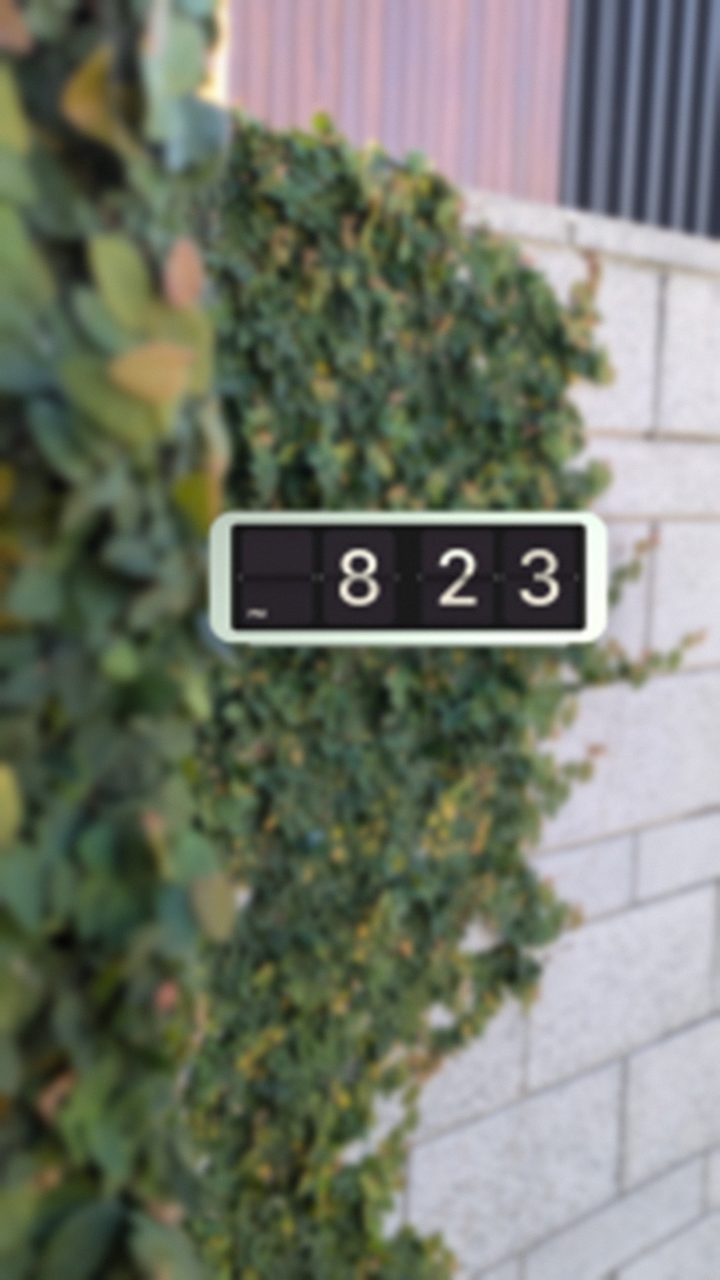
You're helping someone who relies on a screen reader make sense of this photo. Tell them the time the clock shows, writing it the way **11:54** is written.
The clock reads **8:23**
